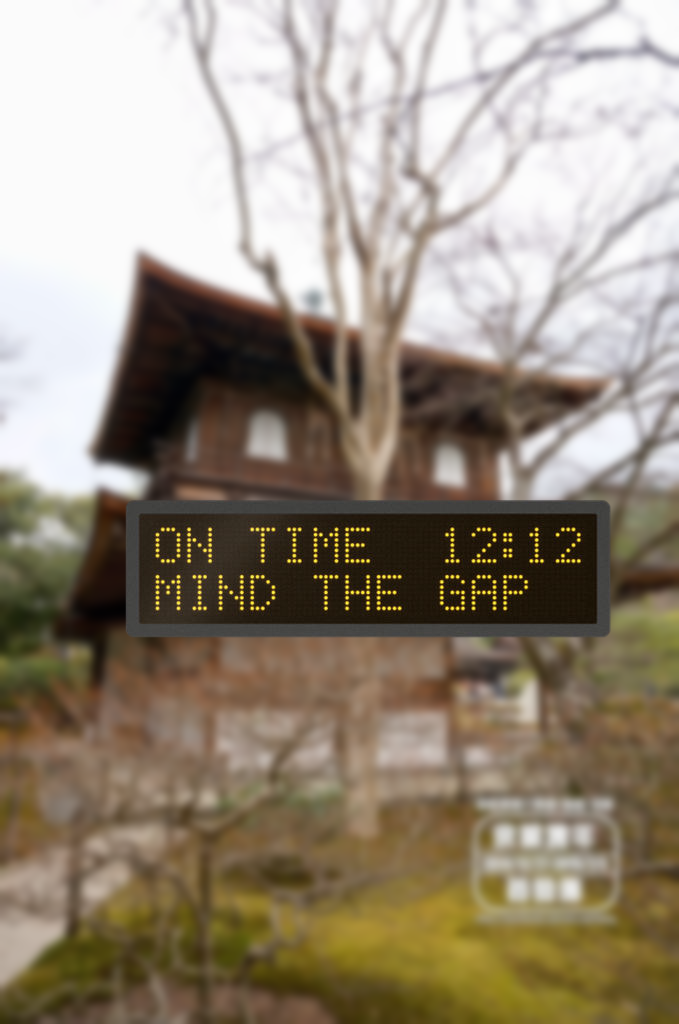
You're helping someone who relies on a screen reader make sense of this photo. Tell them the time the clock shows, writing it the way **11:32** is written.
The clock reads **12:12**
